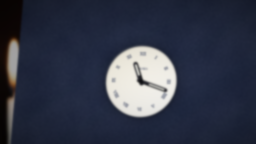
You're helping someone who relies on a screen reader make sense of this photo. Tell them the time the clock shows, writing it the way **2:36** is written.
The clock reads **11:18**
